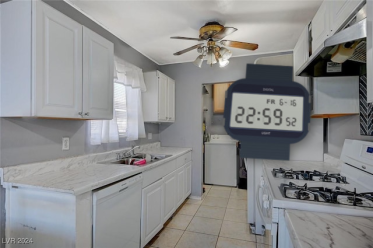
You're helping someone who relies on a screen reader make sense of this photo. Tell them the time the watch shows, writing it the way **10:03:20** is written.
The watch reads **22:59:52**
